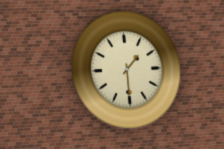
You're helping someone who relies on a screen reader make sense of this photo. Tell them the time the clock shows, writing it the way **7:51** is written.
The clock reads **1:30**
